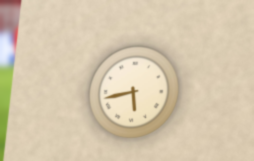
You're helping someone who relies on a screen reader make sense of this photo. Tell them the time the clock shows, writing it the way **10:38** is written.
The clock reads **5:43**
